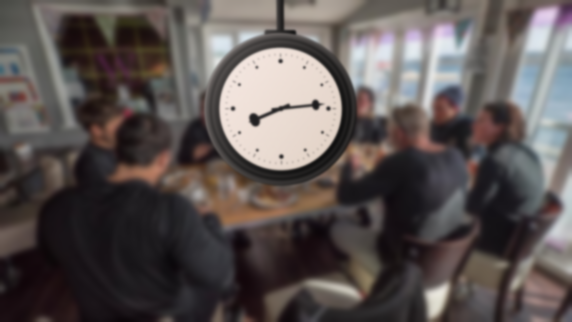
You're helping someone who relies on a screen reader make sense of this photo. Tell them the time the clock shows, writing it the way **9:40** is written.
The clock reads **8:14**
